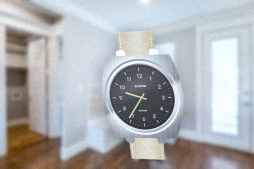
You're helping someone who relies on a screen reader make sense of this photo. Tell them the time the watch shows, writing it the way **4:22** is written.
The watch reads **9:36**
